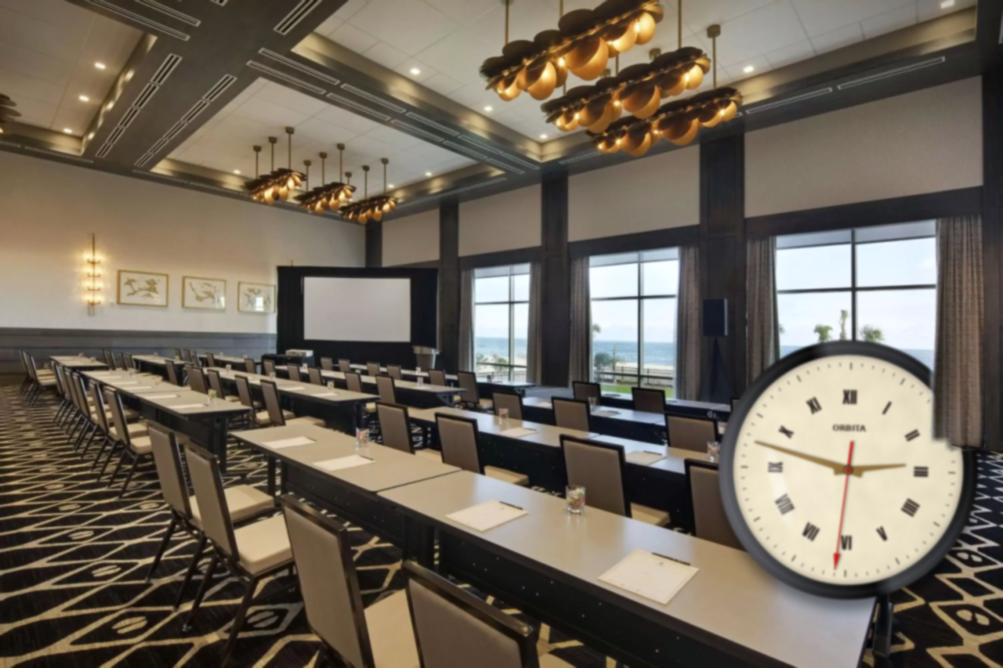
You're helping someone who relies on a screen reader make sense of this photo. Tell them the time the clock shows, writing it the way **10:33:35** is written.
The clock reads **2:47:31**
